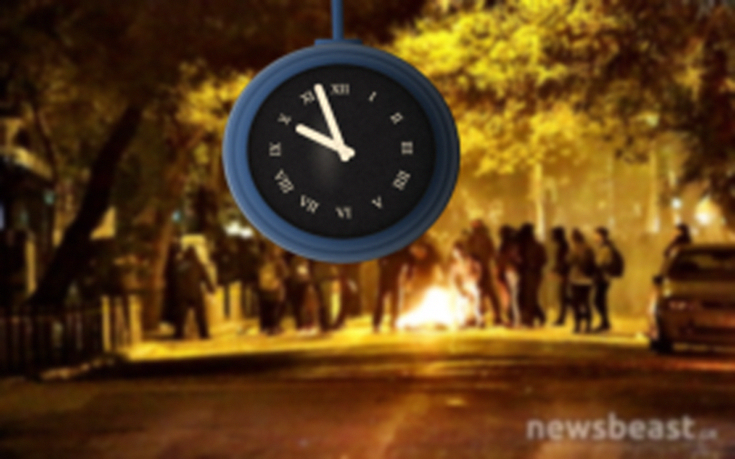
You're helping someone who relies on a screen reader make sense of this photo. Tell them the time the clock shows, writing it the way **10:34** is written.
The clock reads **9:57**
